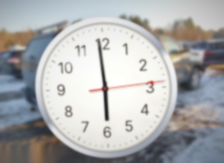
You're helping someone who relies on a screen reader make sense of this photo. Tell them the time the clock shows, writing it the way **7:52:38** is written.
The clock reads **5:59:14**
